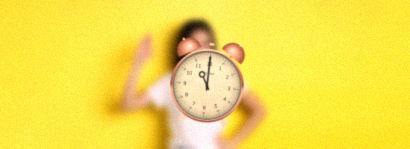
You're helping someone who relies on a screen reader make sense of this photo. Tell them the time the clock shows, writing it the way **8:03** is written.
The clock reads **11:00**
